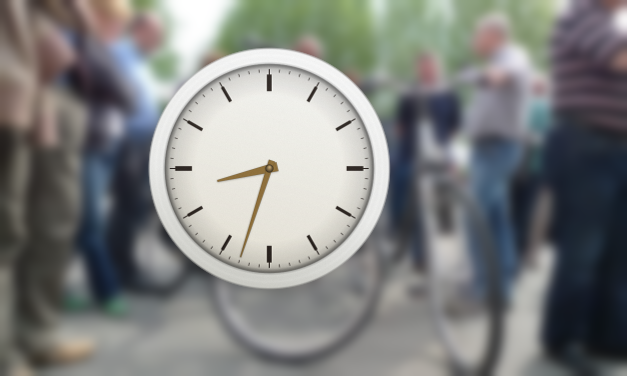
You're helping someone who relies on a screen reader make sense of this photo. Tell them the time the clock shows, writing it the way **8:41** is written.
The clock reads **8:33**
